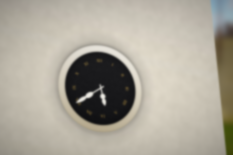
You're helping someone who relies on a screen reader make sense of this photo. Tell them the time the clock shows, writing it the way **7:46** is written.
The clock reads **5:40**
